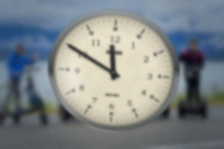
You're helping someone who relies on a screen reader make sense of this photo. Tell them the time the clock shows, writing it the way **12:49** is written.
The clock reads **11:50**
